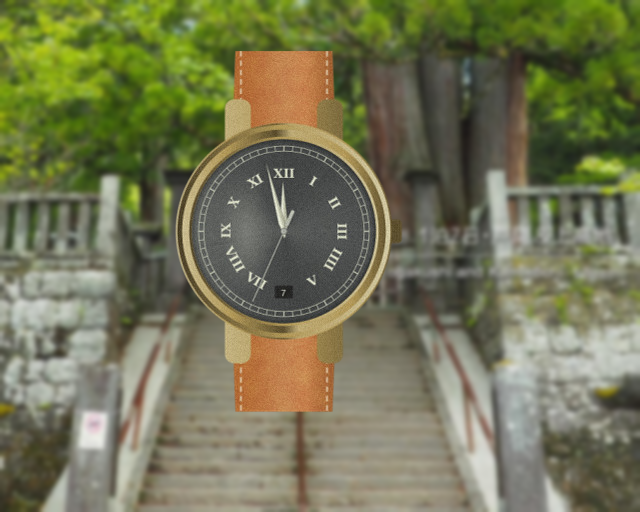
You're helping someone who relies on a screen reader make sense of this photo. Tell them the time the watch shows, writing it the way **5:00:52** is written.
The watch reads **11:57:34**
